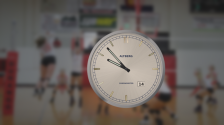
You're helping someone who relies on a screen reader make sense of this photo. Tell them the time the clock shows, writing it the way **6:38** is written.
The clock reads **9:53**
